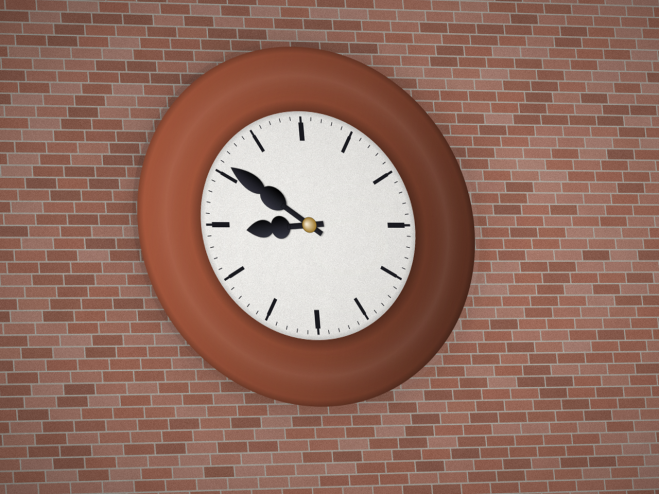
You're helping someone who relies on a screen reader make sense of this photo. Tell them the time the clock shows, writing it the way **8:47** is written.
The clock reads **8:51**
